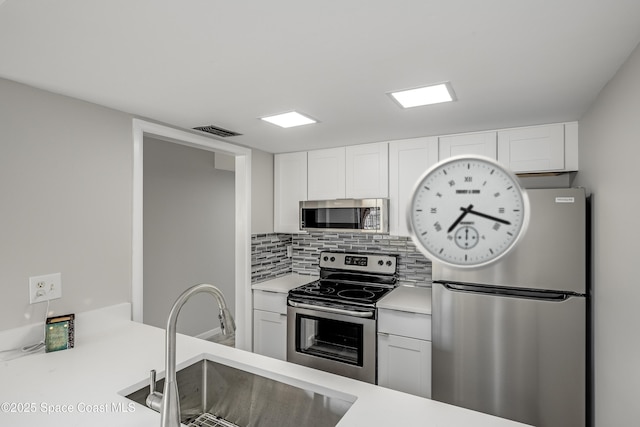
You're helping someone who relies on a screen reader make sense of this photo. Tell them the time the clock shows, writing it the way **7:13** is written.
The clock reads **7:18**
